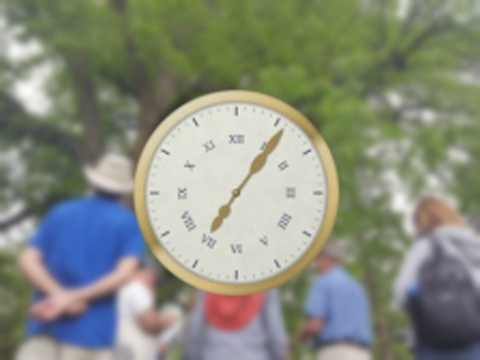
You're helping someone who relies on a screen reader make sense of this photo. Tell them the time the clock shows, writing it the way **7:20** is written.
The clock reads **7:06**
